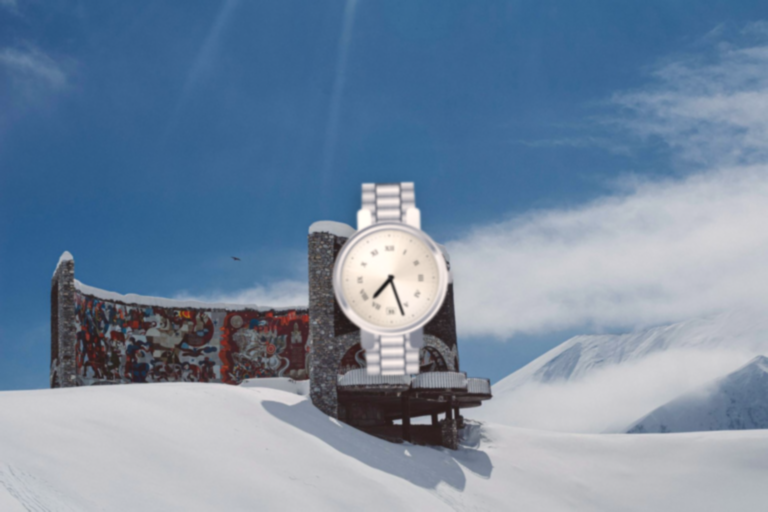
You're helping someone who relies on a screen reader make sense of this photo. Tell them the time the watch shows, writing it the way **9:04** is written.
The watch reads **7:27**
